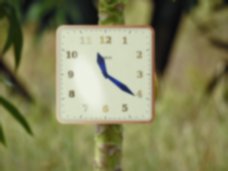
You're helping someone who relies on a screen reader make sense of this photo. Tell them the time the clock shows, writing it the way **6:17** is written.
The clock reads **11:21**
